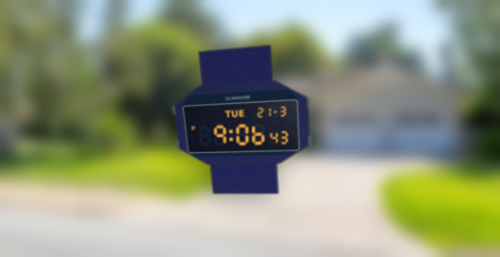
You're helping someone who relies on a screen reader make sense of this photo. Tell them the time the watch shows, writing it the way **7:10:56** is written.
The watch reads **9:06:43**
